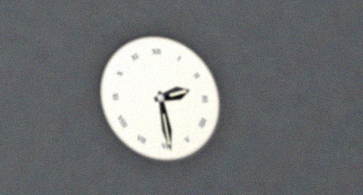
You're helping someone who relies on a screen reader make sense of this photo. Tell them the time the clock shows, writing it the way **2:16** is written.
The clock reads **2:29**
